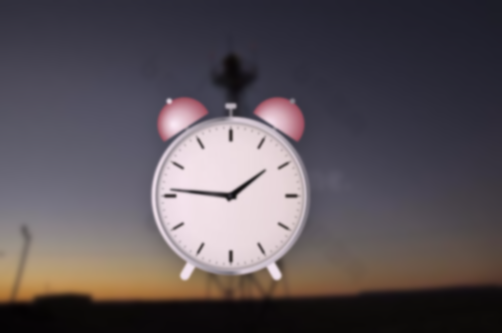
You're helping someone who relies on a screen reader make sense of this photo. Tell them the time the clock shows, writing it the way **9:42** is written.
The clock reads **1:46**
